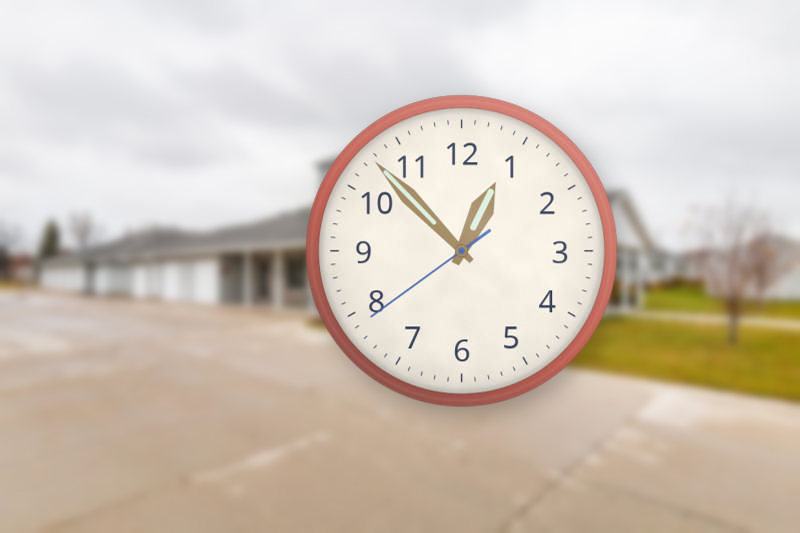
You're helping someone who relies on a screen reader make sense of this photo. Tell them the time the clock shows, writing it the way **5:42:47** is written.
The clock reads **12:52:39**
